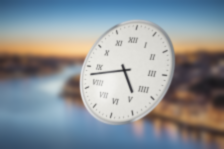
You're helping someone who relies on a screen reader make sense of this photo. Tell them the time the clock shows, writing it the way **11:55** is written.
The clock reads **4:43**
